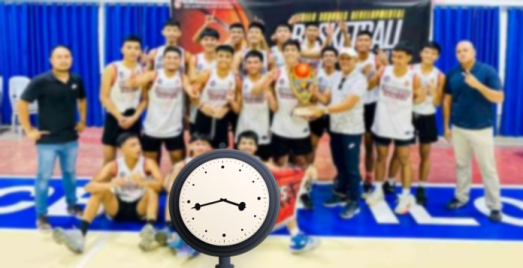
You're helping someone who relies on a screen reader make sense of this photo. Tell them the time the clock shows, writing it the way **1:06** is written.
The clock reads **3:43**
